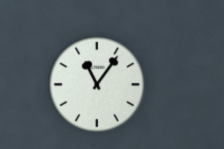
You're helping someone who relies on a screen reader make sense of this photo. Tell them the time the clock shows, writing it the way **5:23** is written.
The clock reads **11:06**
